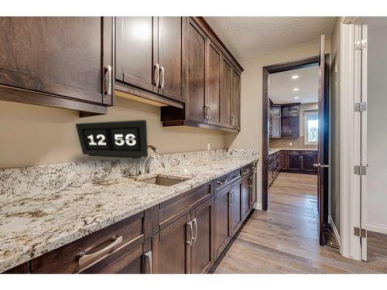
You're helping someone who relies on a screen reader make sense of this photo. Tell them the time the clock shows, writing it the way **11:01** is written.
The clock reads **12:56**
